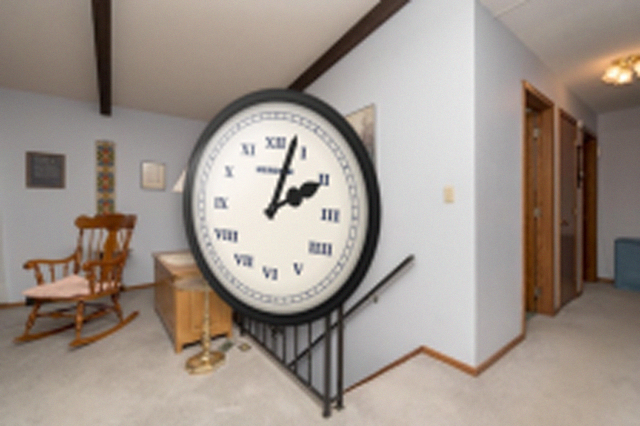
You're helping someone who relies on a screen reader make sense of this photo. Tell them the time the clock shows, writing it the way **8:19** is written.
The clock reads **2:03**
